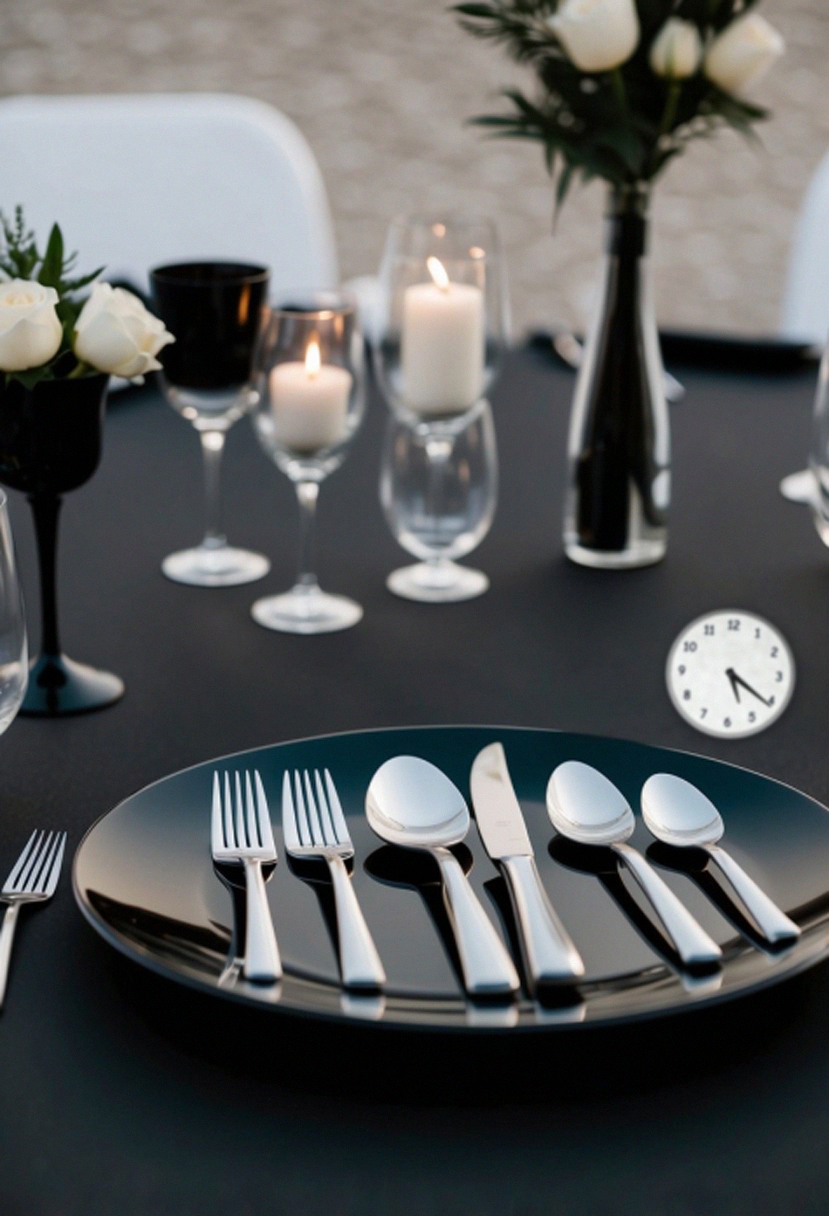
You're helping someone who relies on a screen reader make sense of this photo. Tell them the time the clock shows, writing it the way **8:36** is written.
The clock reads **5:21**
